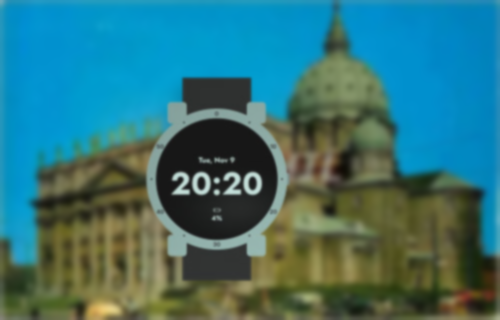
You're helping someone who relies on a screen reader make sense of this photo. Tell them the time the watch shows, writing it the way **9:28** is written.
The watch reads **20:20**
